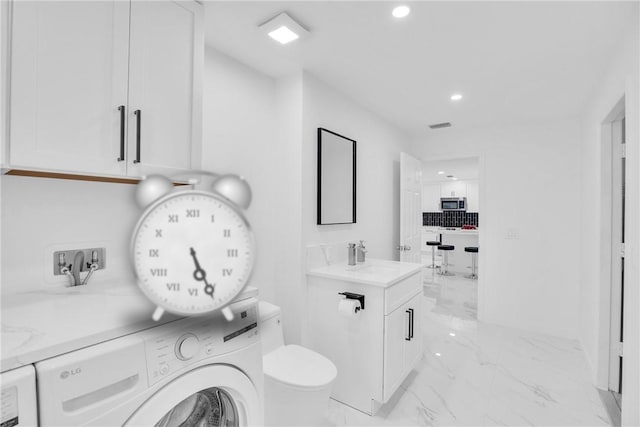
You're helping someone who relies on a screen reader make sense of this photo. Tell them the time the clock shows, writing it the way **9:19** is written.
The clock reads **5:26**
